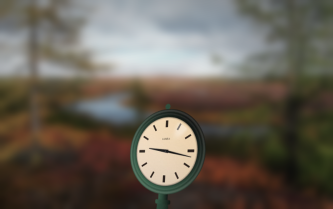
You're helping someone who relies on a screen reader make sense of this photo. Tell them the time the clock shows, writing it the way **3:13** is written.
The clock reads **9:17**
